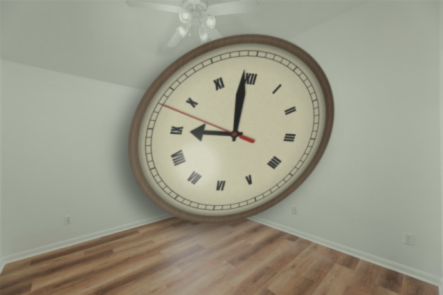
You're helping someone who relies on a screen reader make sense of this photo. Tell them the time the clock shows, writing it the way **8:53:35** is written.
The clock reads **8:58:48**
